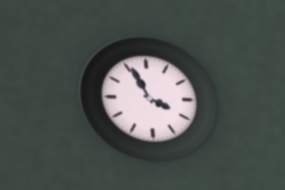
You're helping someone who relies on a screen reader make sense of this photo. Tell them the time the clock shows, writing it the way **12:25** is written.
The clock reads **3:56**
